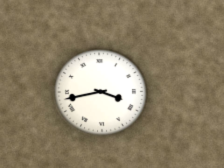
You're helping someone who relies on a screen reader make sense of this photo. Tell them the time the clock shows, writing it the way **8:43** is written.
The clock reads **3:43**
